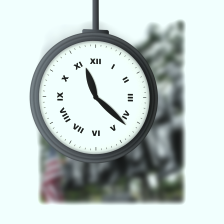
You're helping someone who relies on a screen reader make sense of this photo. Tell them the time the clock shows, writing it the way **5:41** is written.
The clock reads **11:22**
